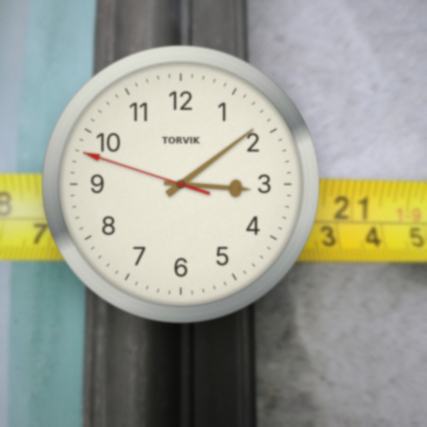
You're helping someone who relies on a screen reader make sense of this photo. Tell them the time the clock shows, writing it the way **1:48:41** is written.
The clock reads **3:08:48**
